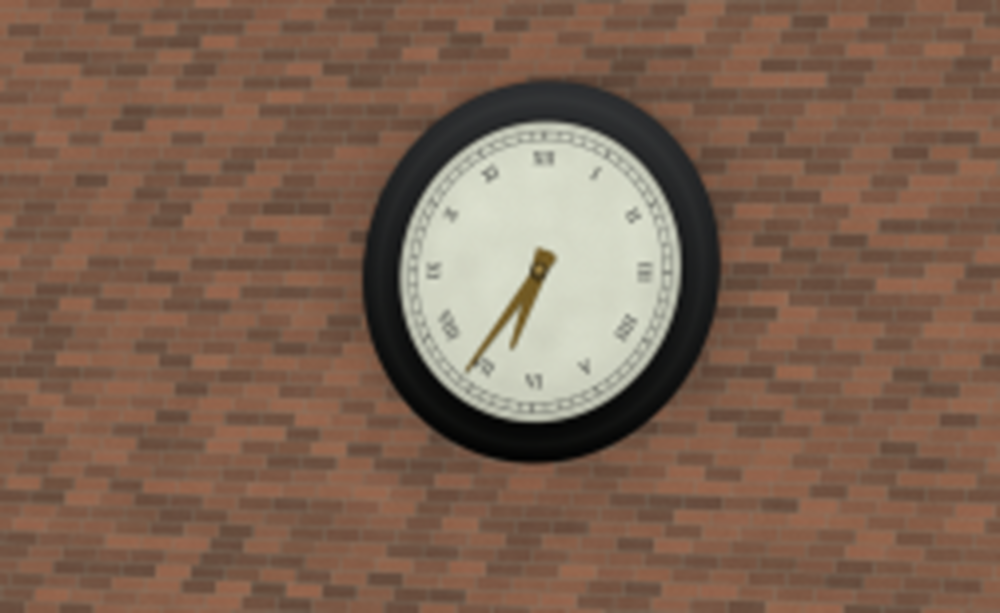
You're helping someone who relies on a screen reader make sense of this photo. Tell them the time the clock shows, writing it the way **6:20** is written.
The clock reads **6:36**
